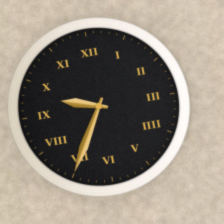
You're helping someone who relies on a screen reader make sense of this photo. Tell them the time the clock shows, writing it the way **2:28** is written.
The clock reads **9:35**
